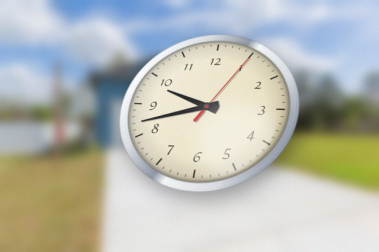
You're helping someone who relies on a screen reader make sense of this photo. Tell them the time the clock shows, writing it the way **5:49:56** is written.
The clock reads **9:42:05**
